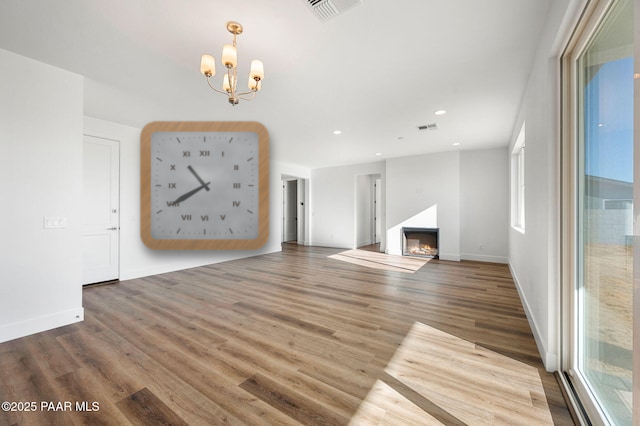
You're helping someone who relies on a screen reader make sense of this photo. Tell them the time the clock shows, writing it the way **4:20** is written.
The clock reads **10:40**
